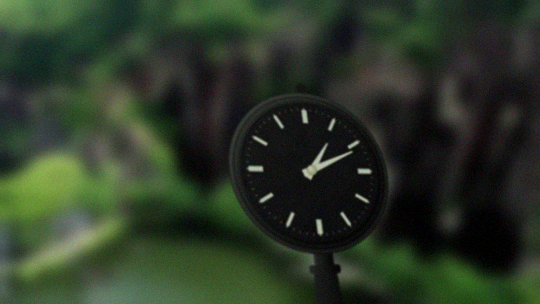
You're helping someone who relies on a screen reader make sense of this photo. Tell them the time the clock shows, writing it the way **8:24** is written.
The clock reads **1:11**
